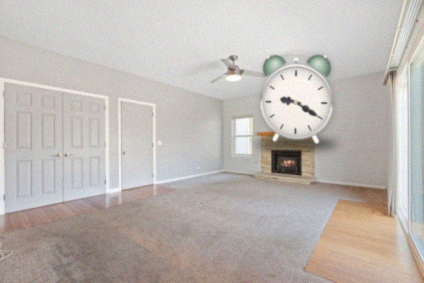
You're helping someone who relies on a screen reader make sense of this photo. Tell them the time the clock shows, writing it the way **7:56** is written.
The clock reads **9:20**
